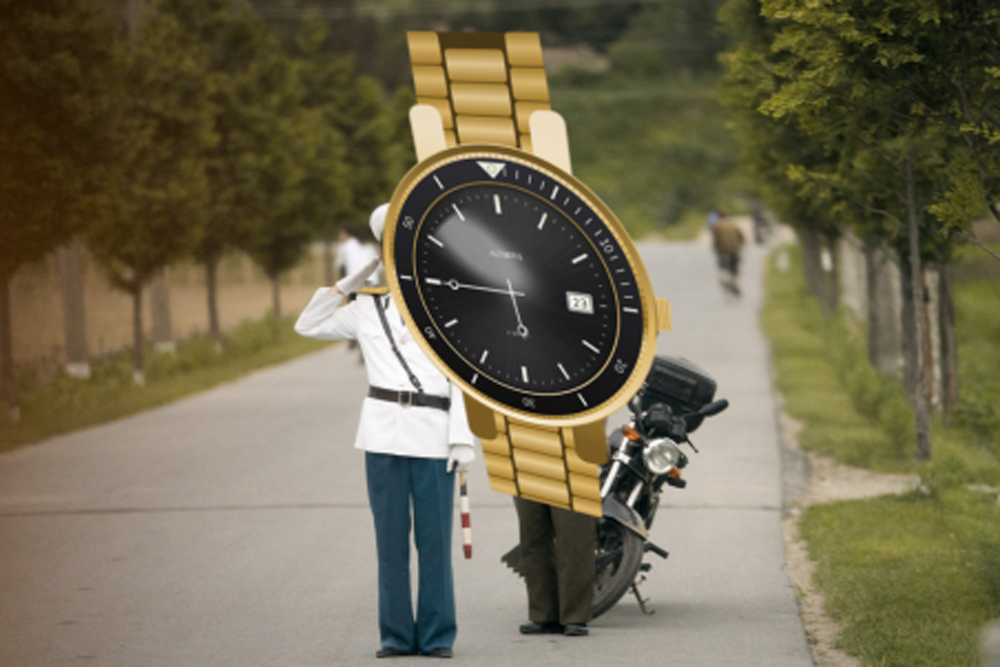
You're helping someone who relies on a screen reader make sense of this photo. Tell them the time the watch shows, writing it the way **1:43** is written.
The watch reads **5:45**
